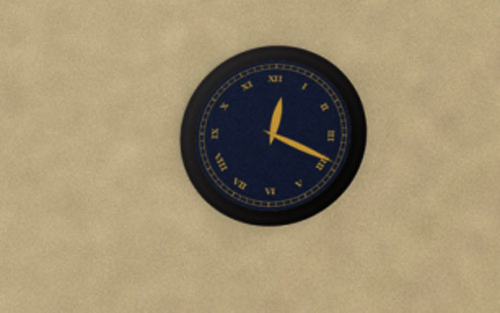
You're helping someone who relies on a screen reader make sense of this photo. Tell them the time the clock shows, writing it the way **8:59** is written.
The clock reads **12:19**
